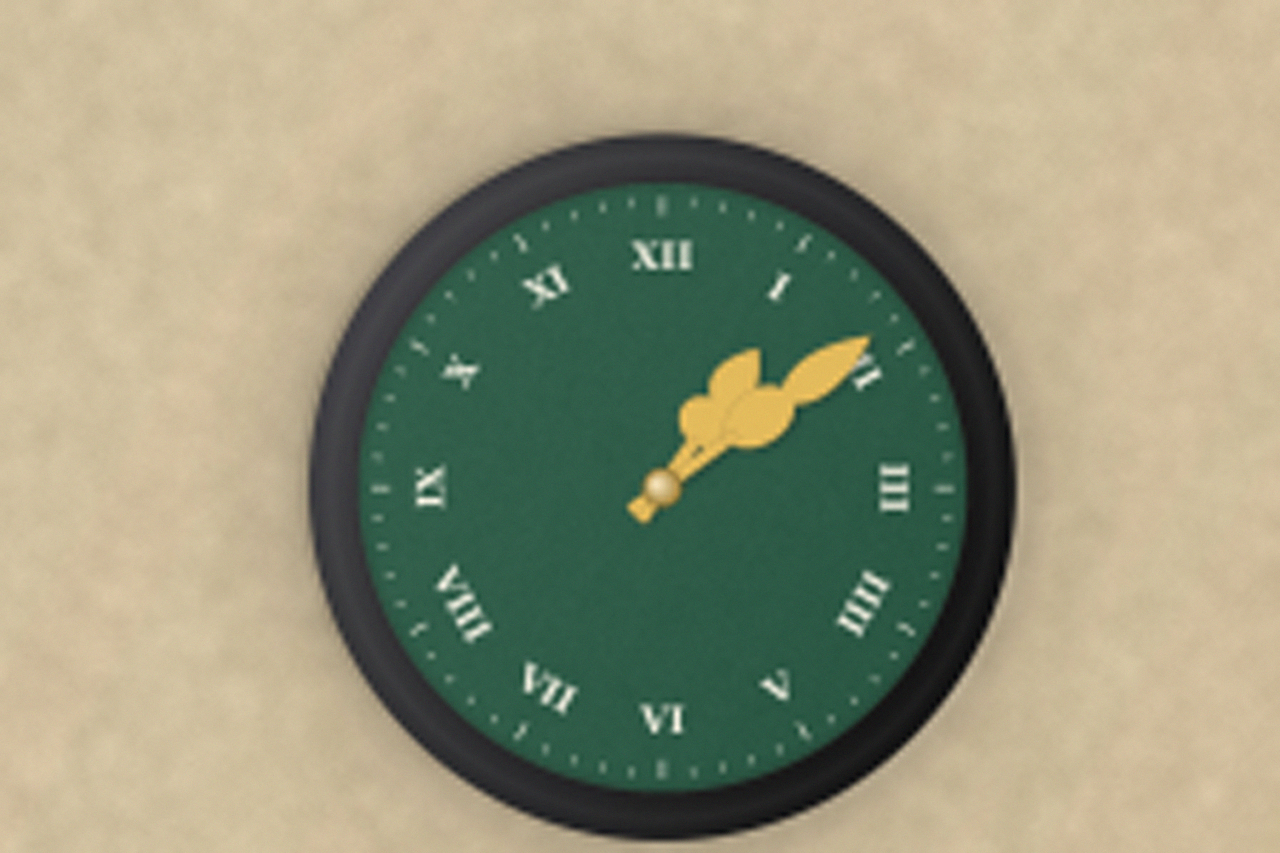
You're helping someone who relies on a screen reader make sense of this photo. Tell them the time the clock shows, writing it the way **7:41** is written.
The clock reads **1:09**
